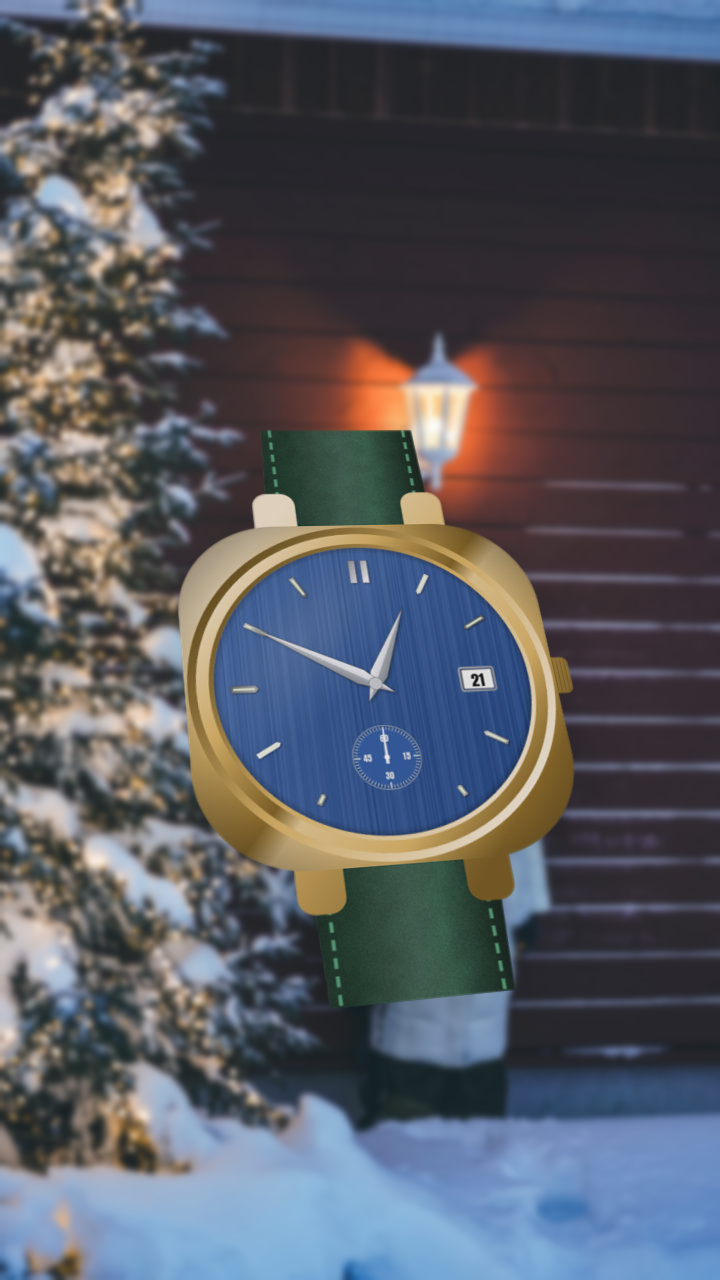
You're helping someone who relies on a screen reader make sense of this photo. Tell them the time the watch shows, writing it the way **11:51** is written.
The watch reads **12:50**
